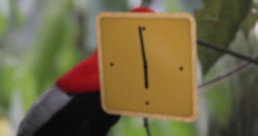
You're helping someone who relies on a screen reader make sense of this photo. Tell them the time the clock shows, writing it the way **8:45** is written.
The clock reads **5:59**
